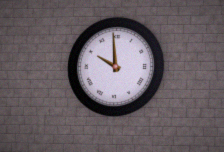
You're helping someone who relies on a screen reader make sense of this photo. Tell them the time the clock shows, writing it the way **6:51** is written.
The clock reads **9:59**
